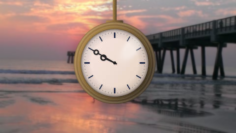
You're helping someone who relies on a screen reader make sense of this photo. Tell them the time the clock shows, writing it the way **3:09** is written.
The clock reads **9:50**
